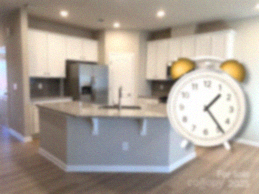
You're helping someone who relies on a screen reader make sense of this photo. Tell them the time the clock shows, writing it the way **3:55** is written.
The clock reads **1:24**
